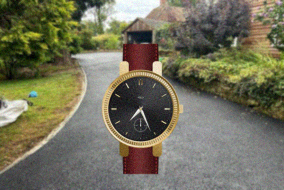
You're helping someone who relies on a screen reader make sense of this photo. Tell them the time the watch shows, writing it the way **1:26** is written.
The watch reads **7:26**
